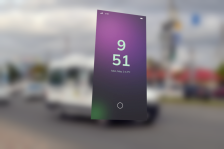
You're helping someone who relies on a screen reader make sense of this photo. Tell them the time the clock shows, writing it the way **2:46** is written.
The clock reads **9:51**
